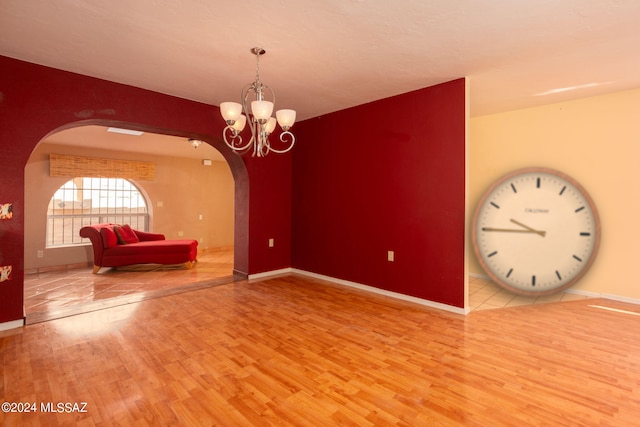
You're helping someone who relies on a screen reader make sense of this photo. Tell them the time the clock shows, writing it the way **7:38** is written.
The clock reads **9:45**
